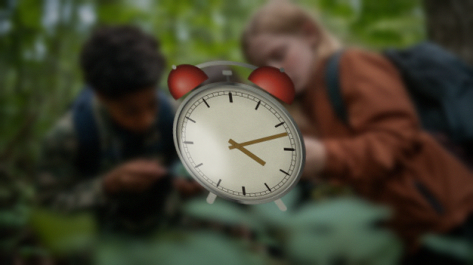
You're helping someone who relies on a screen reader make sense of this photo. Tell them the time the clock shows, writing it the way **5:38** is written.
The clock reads **4:12**
